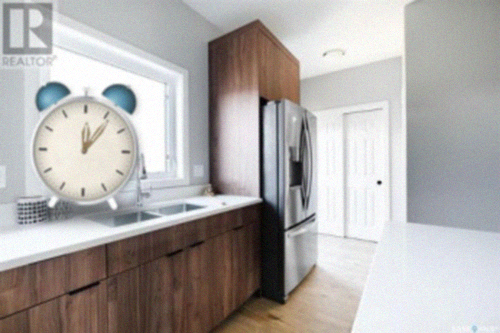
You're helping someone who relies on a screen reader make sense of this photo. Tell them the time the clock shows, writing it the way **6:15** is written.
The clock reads **12:06**
